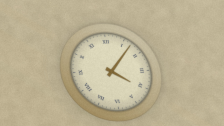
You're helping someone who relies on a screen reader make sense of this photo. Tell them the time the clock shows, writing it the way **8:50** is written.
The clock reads **4:07**
